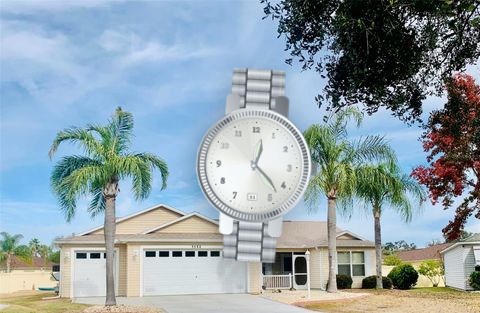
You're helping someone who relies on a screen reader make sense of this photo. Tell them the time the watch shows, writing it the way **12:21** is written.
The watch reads **12:23**
